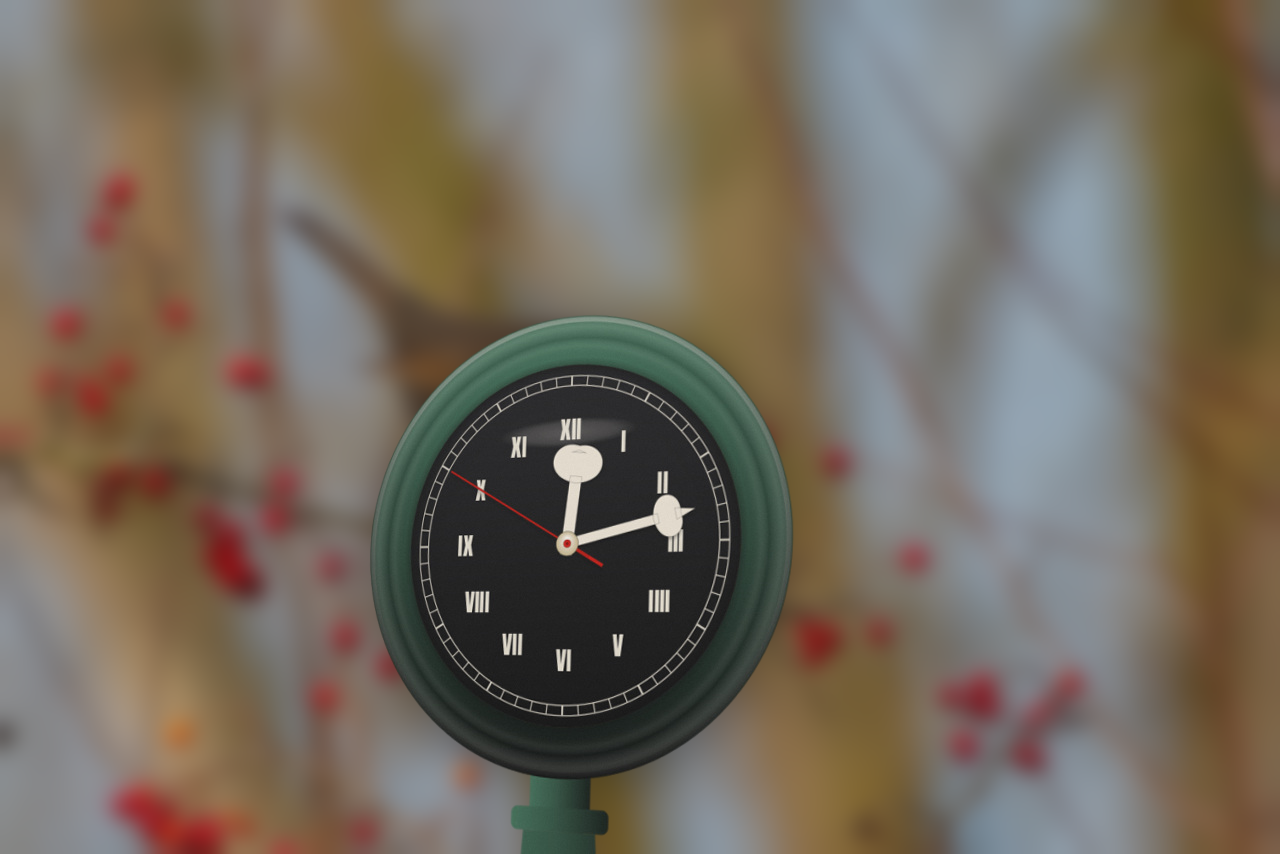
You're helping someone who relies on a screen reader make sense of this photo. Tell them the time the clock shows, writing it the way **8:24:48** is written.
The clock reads **12:12:50**
